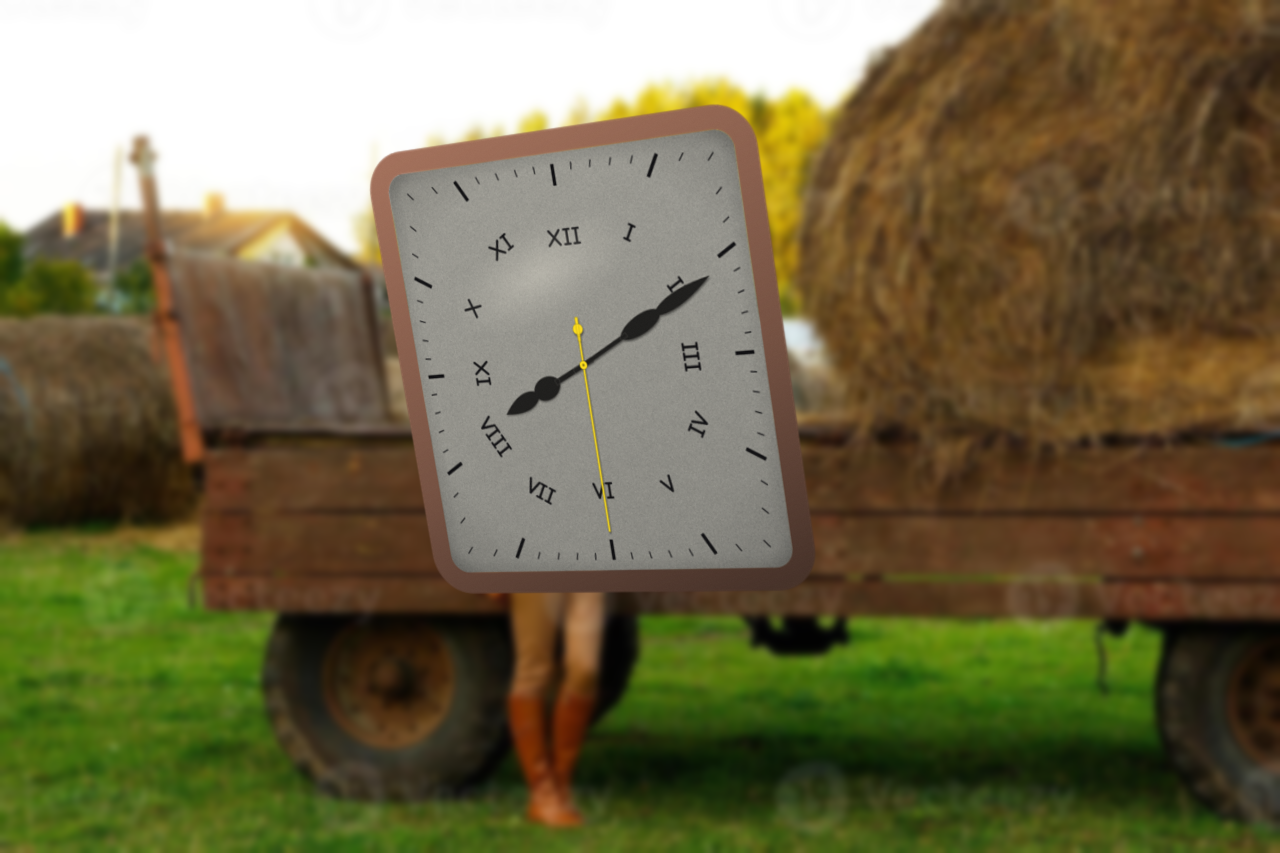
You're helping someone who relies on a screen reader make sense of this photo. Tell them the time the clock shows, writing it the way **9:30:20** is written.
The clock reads **8:10:30**
